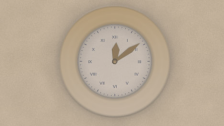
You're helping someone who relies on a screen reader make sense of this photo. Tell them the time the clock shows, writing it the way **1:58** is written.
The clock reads **12:09**
